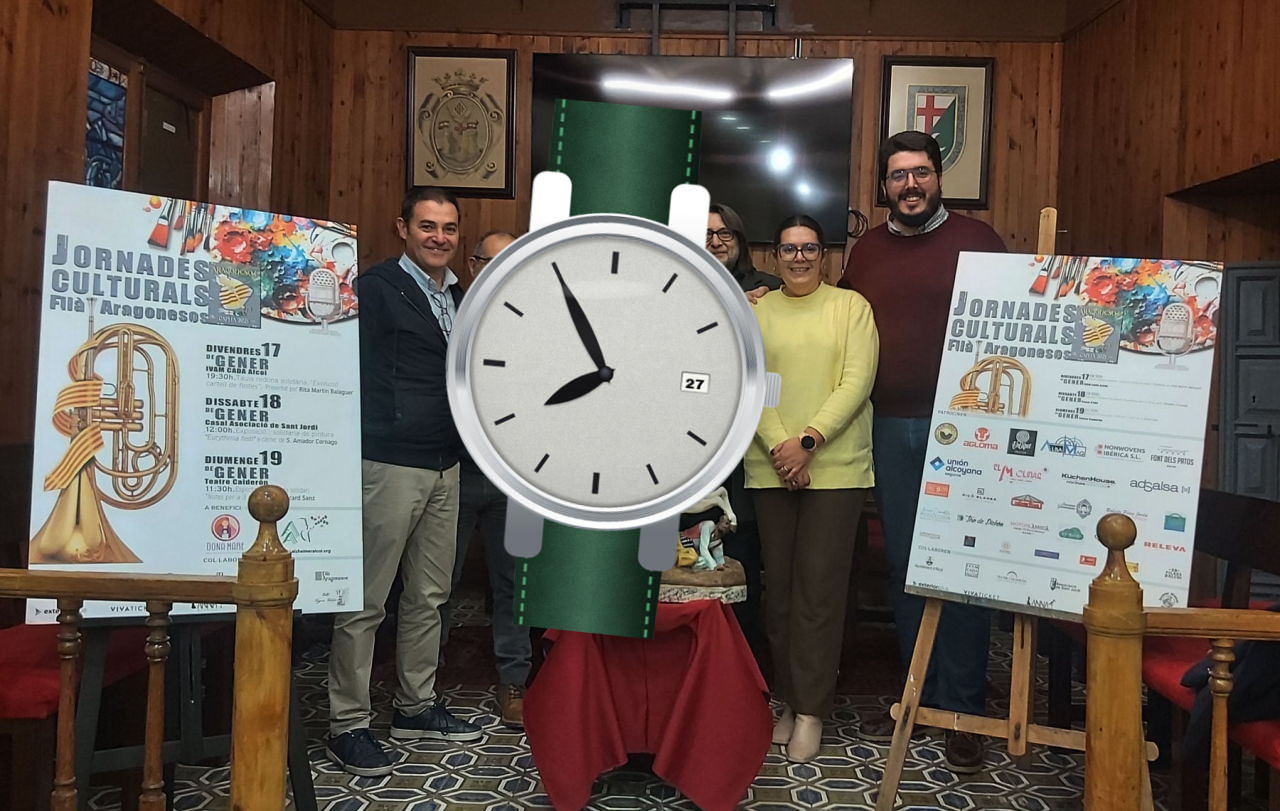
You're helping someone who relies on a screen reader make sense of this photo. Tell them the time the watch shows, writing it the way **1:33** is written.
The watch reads **7:55**
